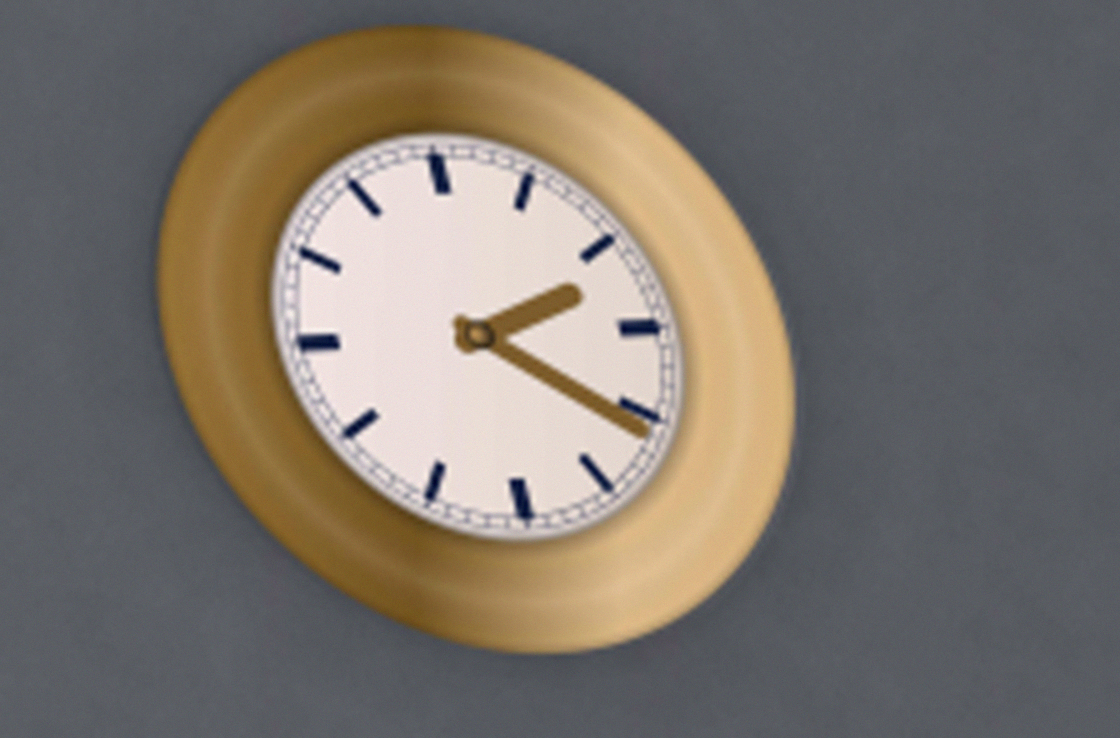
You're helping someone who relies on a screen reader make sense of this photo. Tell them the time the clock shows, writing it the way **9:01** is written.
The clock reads **2:21**
